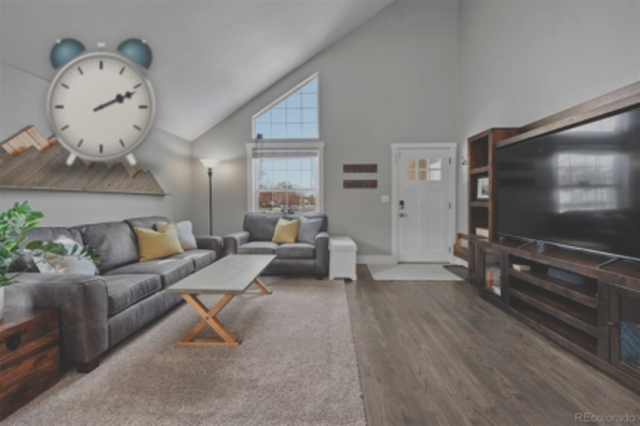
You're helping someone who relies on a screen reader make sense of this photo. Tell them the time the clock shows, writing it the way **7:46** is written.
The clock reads **2:11**
